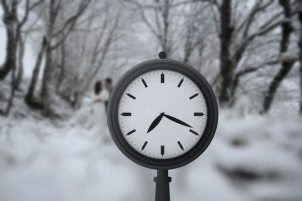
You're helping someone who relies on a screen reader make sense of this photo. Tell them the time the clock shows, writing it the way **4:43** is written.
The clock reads **7:19**
